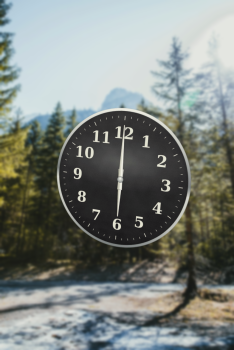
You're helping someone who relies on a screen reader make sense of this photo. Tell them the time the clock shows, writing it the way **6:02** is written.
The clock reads **6:00**
